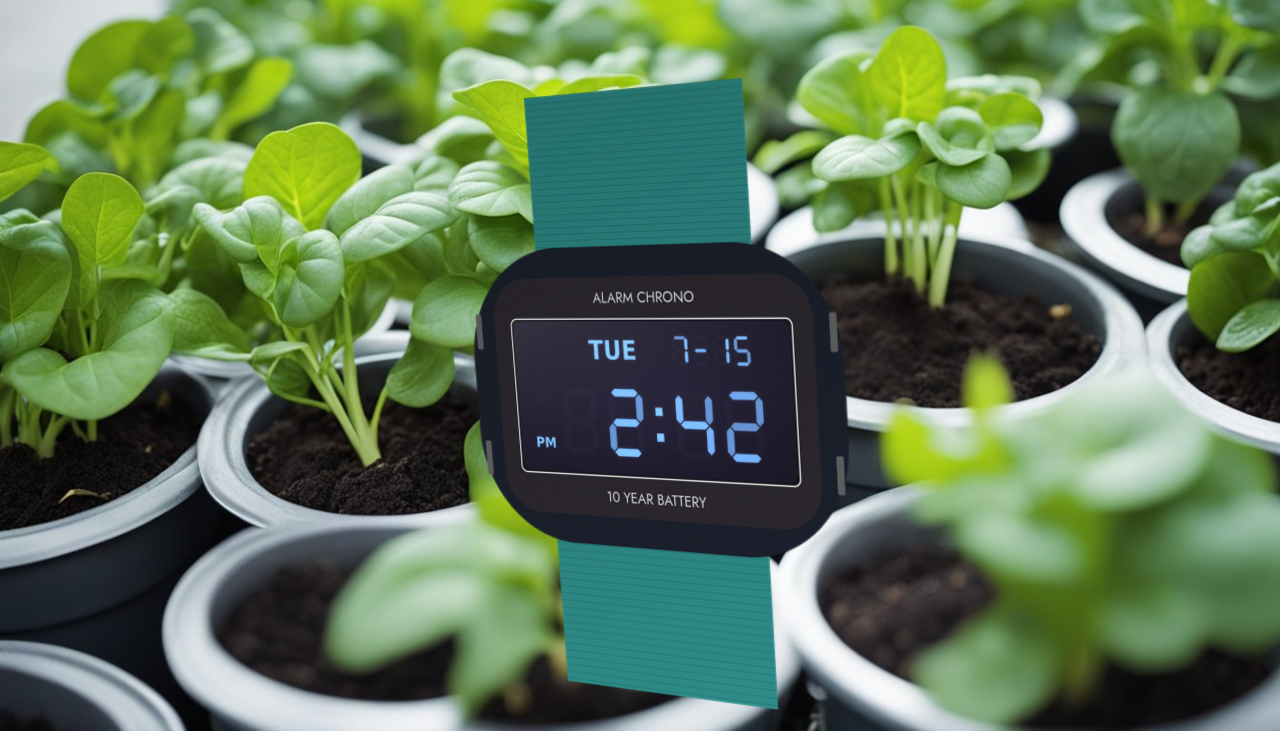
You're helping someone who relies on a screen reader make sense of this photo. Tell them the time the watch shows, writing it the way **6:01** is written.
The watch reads **2:42**
